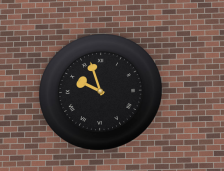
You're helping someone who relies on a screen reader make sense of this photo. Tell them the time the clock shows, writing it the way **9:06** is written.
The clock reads **9:57**
